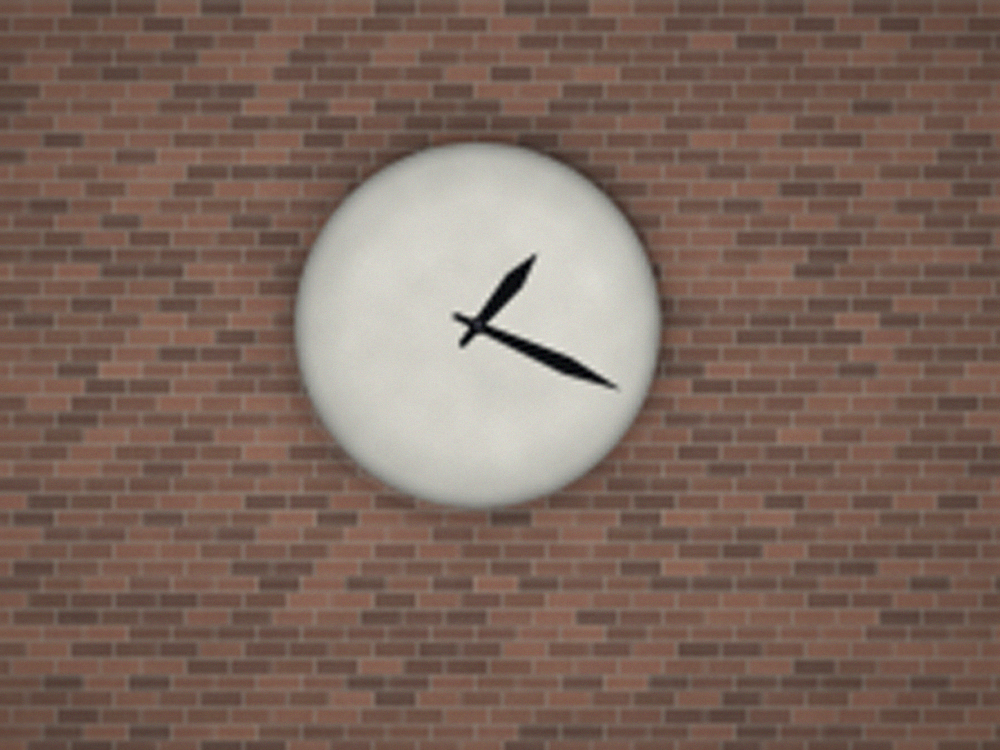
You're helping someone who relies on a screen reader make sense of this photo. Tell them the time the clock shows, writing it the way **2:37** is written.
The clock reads **1:19**
